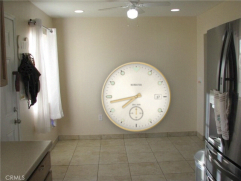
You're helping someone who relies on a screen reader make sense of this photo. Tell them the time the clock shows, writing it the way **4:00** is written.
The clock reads **7:43**
